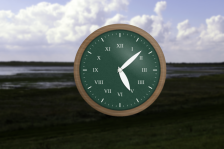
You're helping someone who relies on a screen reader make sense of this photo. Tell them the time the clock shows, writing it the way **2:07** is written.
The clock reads **5:08**
